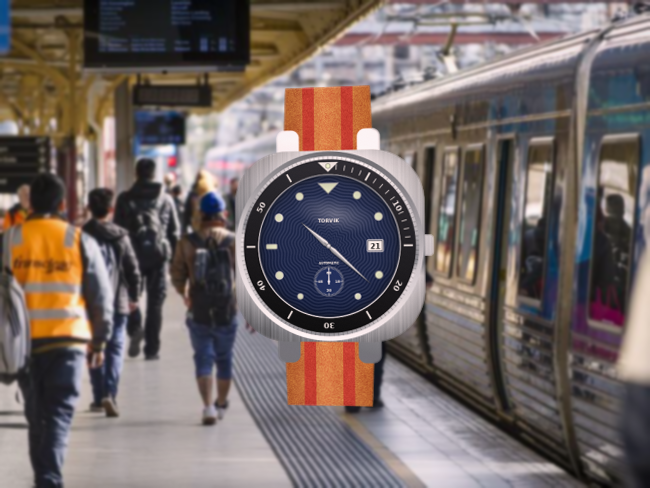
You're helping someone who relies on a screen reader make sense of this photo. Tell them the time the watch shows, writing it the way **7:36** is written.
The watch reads **10:22**
